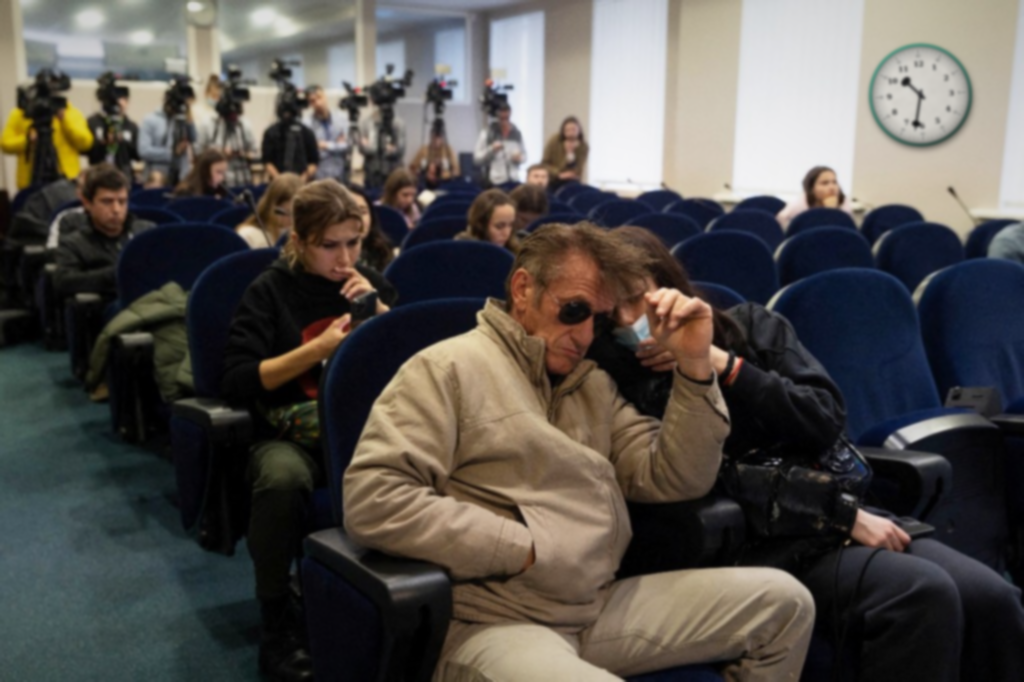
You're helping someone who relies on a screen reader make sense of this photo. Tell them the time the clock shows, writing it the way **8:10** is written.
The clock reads **10:32**
